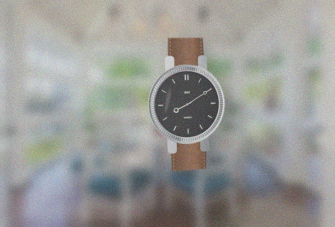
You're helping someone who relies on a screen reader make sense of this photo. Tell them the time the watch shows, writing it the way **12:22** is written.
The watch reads **8:10**
